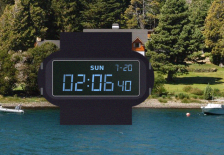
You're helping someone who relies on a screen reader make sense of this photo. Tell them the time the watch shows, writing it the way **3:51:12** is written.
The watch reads **2:06:40**
